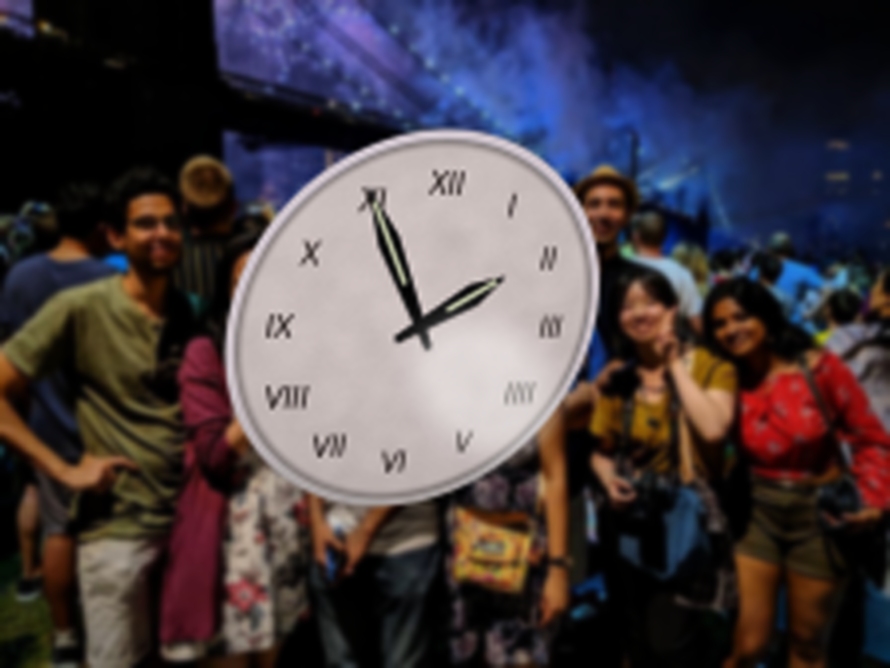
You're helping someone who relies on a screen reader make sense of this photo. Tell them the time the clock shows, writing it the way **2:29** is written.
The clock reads **1:55**
